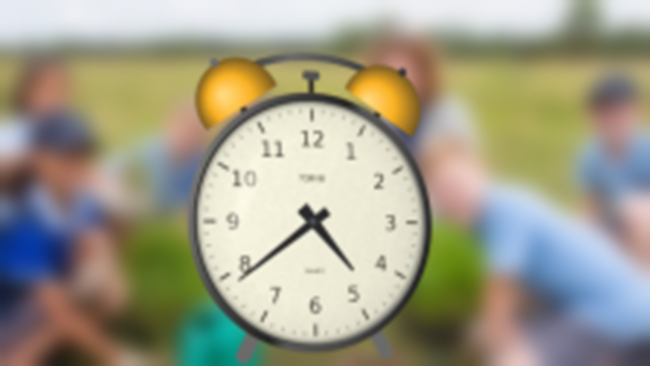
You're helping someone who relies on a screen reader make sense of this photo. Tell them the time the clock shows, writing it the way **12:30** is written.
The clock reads **4:39**
